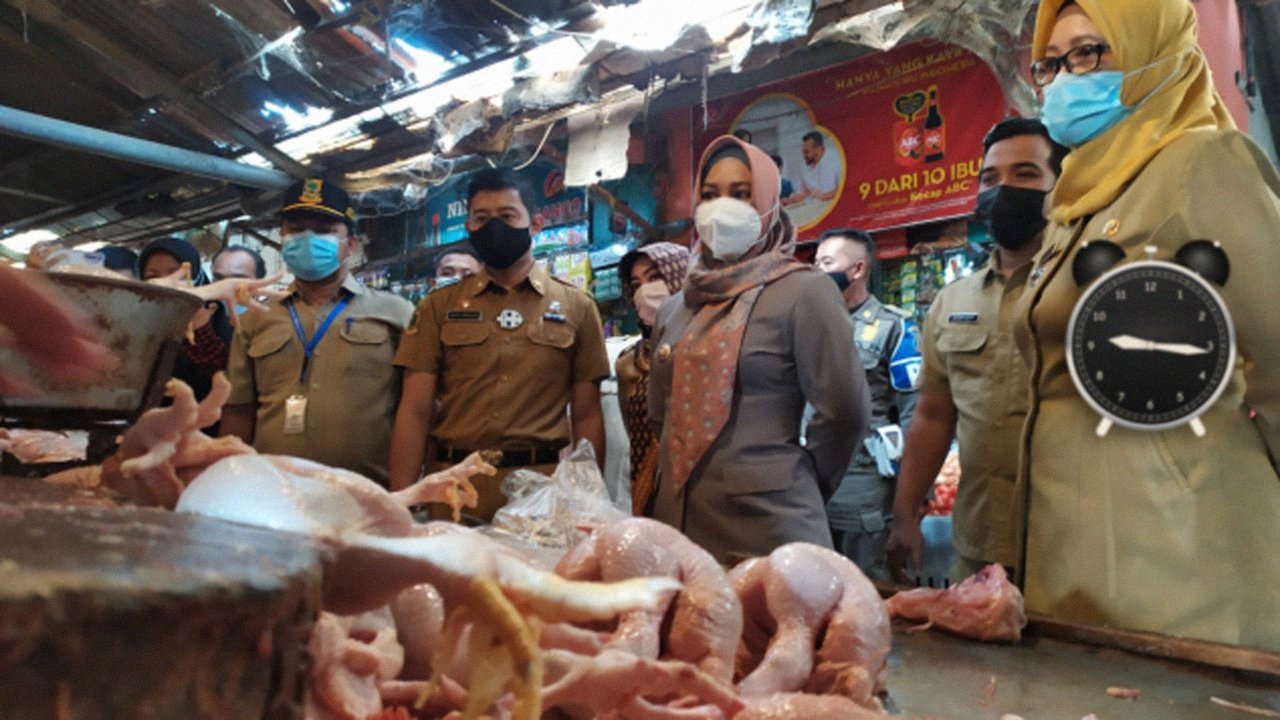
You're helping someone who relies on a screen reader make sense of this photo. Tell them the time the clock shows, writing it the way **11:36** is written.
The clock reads **9:16**
